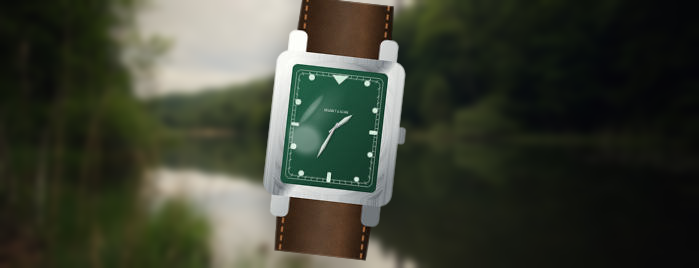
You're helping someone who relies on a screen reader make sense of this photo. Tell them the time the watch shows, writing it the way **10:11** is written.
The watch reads **1:34**
